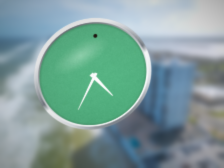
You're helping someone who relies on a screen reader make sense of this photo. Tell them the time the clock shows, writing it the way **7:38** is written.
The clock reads **4:34**
